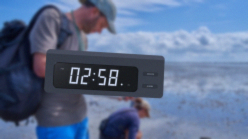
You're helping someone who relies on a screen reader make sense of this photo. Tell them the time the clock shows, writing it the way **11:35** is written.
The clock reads **2:58**
